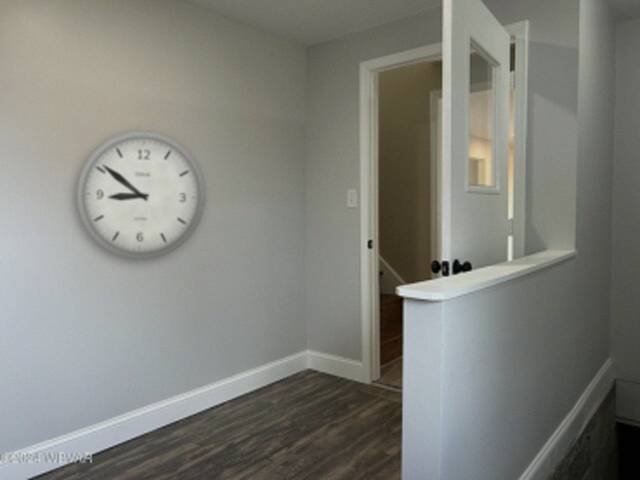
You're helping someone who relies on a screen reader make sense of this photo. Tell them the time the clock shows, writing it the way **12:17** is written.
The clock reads **8:51**
